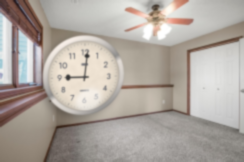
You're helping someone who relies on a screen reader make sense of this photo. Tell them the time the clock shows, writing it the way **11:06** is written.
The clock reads **9:01**
